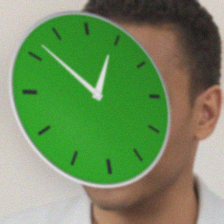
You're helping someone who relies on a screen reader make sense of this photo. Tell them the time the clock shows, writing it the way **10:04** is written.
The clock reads **12:52**
